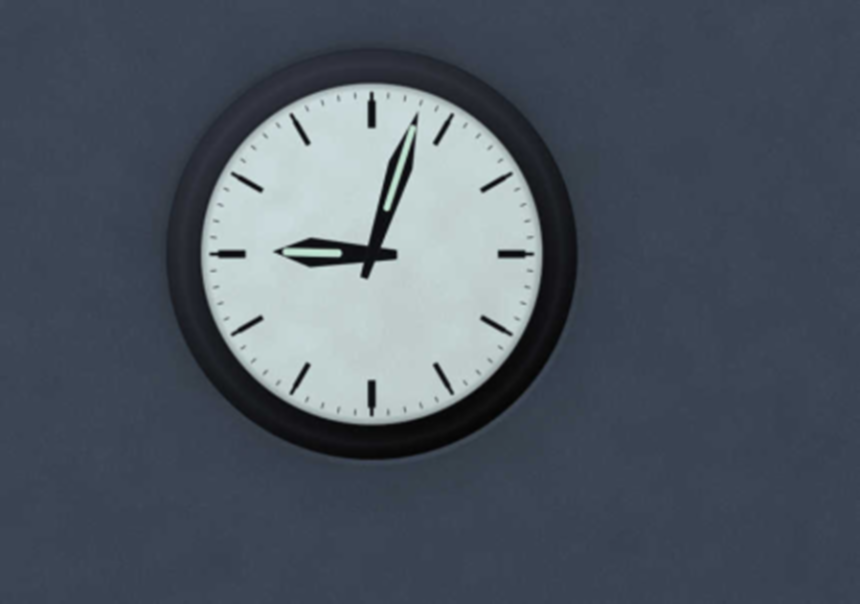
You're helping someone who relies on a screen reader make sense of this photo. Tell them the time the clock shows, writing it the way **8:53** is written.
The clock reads **9:03**
